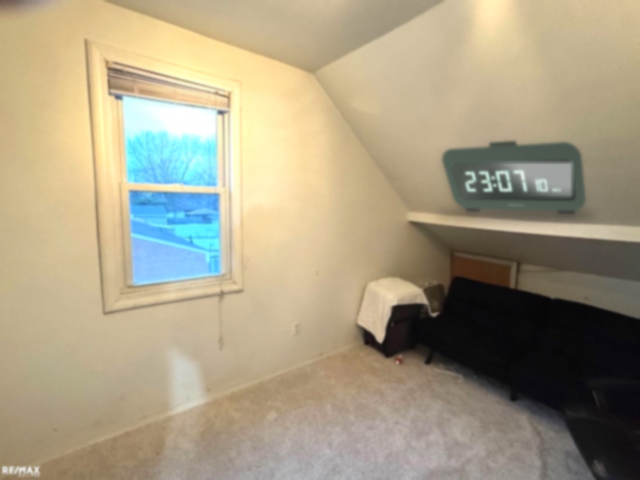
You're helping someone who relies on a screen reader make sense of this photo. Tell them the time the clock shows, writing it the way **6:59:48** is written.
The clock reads **23:07:10**
